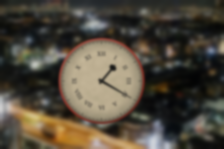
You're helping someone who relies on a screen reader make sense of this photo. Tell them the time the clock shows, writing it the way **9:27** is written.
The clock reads **1:20**
